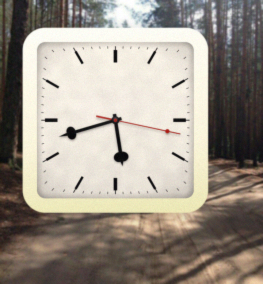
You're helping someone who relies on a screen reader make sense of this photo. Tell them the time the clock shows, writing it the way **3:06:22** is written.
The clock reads **5:42:17**
